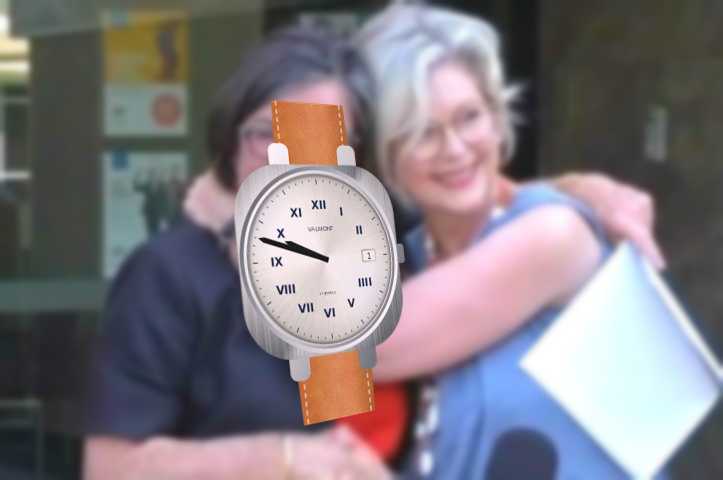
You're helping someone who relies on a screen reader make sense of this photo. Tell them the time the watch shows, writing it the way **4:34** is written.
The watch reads **9:48**
